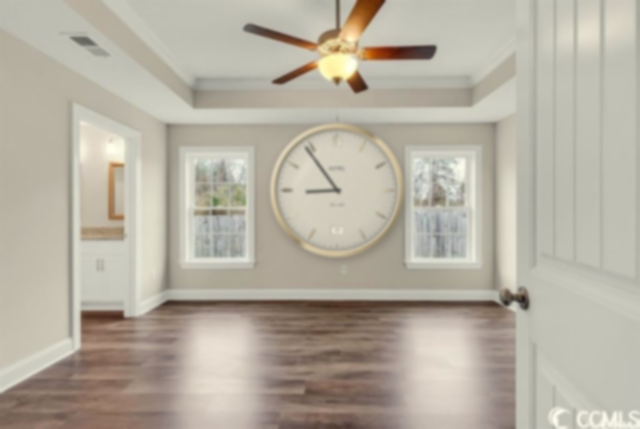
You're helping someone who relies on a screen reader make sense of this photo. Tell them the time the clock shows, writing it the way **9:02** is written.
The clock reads **8:54**
